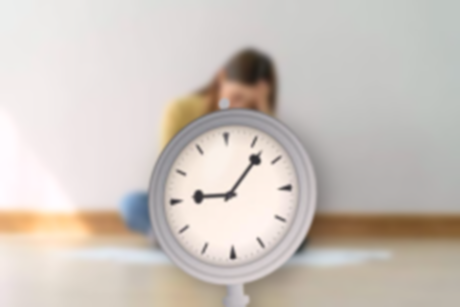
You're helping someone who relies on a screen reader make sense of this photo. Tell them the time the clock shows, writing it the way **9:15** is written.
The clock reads **9:07**
